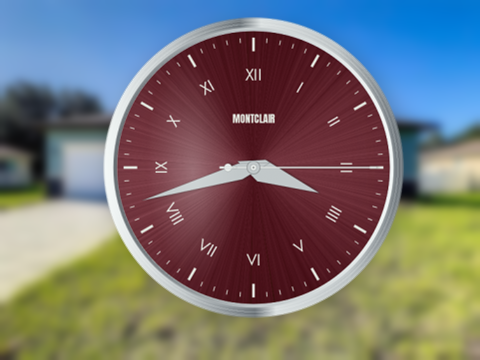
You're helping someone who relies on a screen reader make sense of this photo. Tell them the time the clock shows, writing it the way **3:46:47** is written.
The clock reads **3:42:15**
